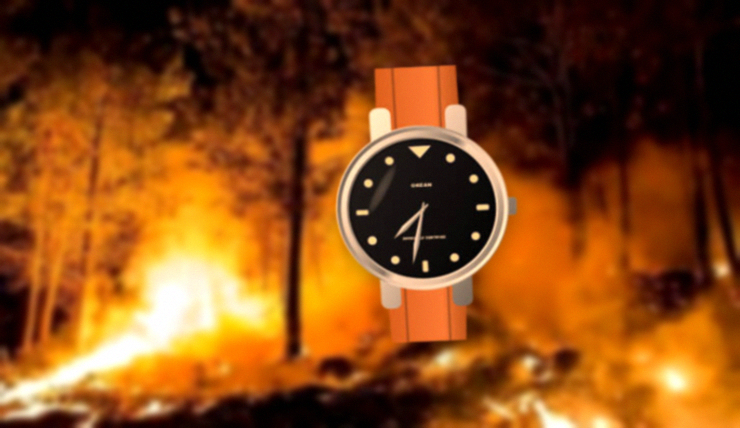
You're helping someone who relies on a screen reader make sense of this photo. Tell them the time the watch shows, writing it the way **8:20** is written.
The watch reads **7:32**
